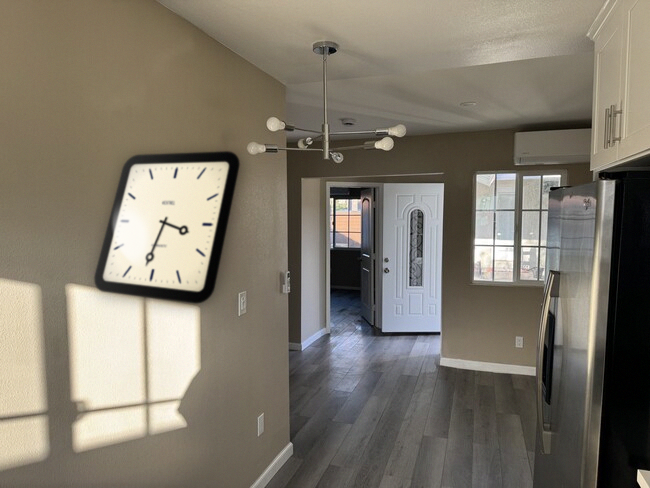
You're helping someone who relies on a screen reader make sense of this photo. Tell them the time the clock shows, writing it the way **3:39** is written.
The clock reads **3:32**
